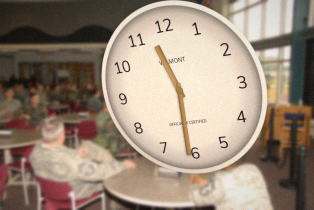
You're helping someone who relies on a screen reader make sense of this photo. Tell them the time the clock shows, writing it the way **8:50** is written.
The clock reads **11:31**
